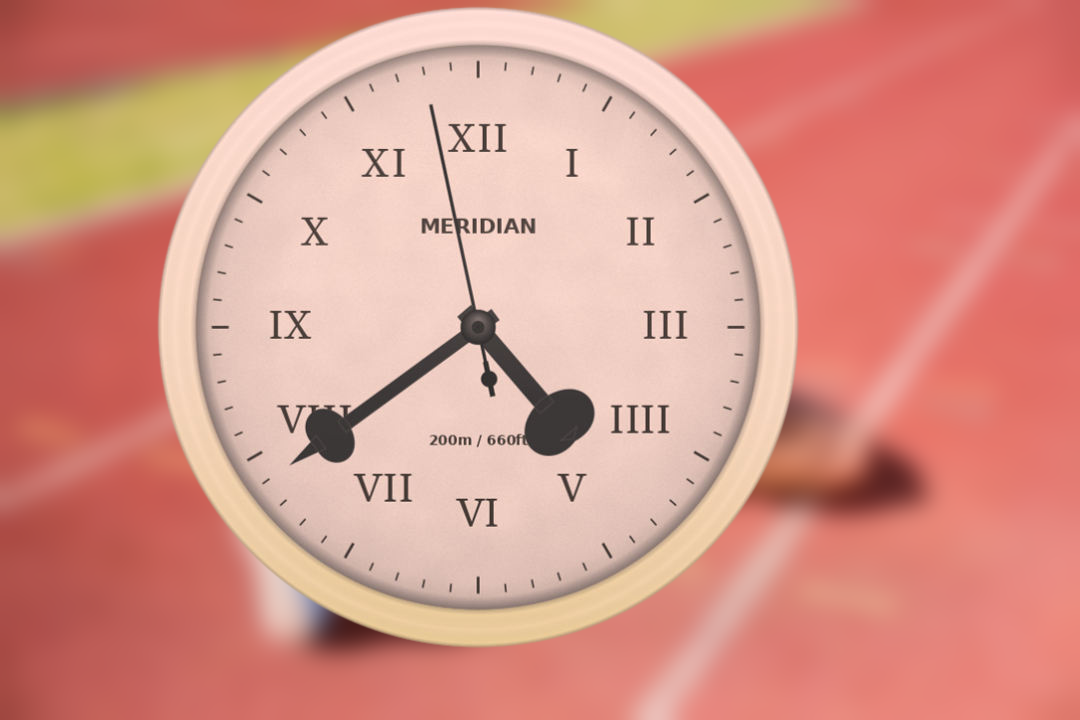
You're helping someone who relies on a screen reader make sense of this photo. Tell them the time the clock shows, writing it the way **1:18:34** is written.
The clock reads **4:38:58**
